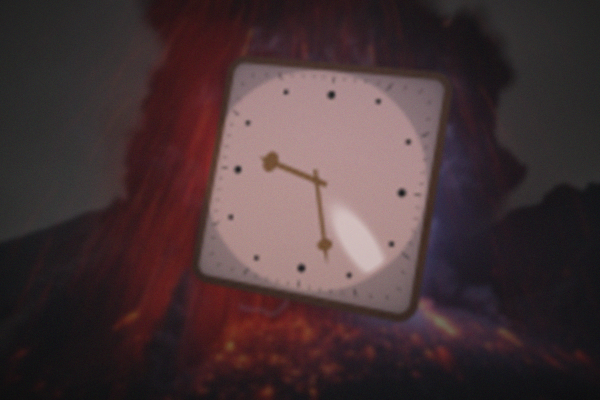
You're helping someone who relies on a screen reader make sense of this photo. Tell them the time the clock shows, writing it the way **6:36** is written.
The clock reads **9:27**
